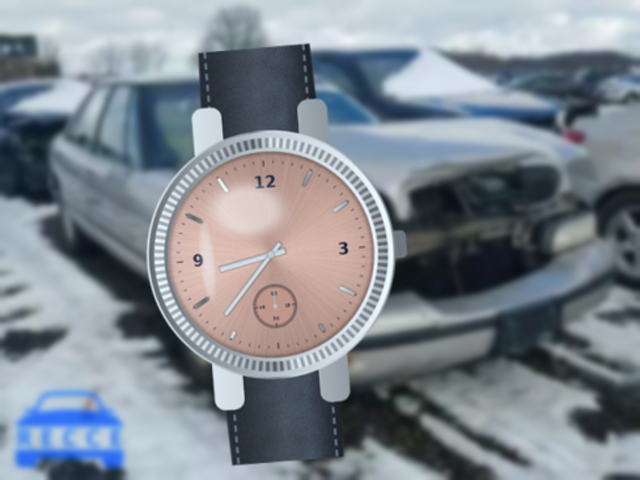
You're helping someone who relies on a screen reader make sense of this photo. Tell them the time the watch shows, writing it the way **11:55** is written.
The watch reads **8:37**
